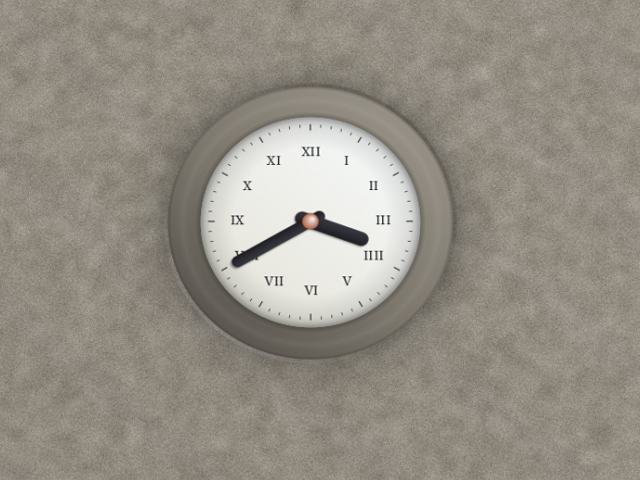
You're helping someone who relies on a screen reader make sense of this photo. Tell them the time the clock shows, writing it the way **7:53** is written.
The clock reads **3:40**
